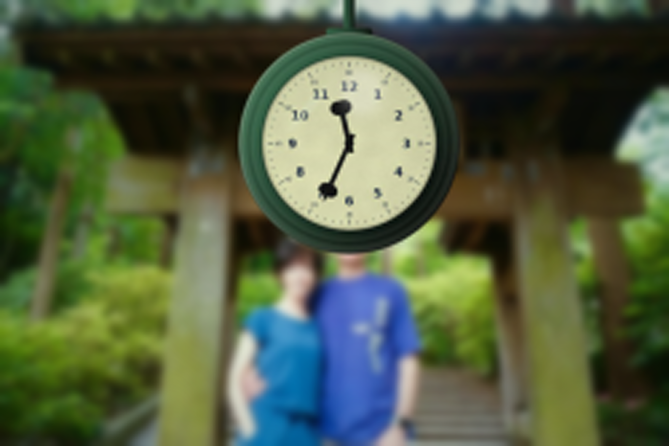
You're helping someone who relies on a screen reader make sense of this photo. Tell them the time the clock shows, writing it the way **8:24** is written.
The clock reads **11:34**
